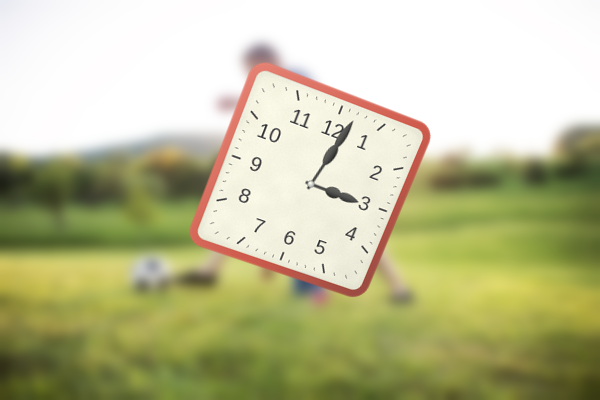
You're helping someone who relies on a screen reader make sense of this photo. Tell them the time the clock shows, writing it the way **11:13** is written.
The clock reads **3:02**
